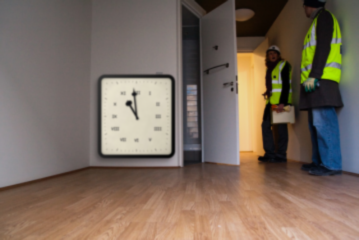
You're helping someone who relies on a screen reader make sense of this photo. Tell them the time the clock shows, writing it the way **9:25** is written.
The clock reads **10:59**
